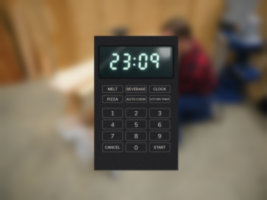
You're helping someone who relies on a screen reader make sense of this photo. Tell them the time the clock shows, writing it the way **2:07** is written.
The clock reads **23:09**
